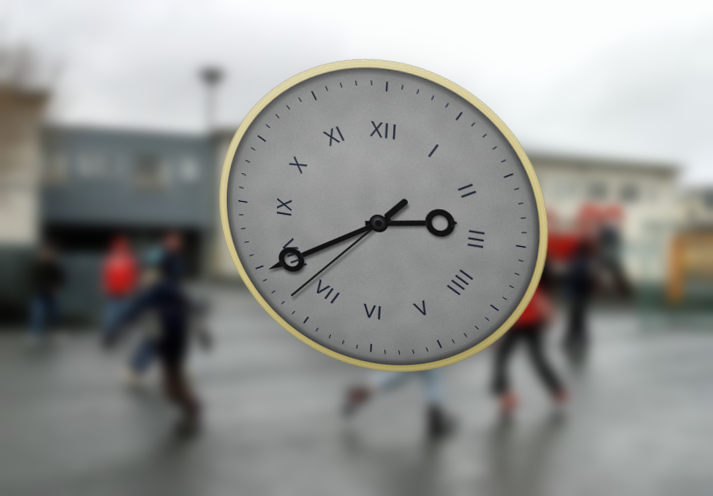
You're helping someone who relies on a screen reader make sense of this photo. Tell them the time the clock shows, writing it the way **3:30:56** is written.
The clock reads **2:39:37**
